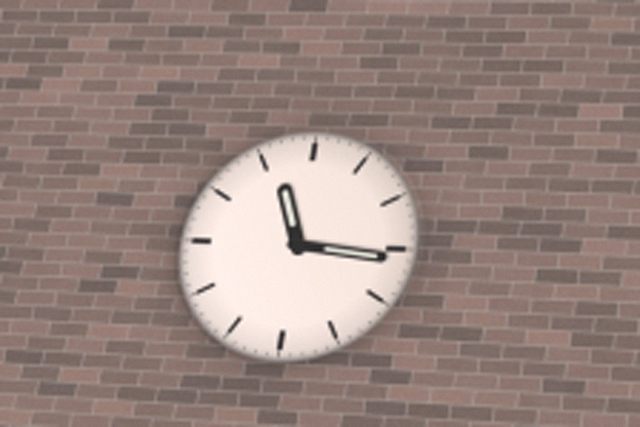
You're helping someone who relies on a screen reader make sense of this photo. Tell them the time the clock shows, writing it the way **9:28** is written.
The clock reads **11:16**
